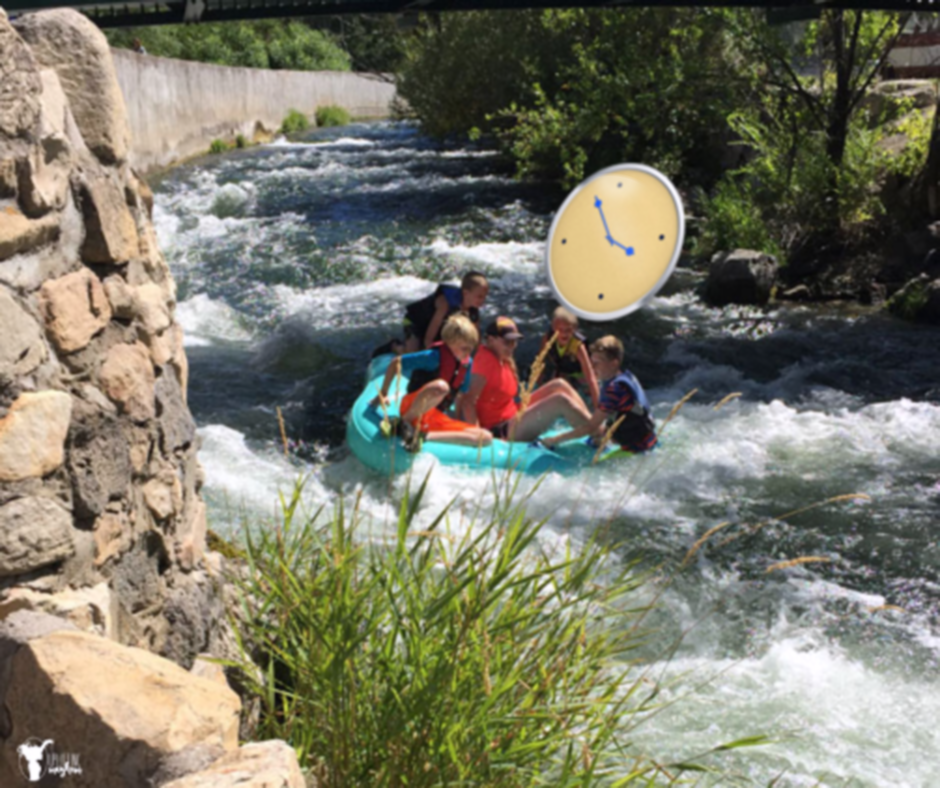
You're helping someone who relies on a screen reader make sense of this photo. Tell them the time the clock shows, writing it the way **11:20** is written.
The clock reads **3:55**
